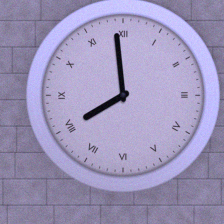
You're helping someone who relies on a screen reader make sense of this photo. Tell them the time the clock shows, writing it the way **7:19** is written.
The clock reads **7:59**
